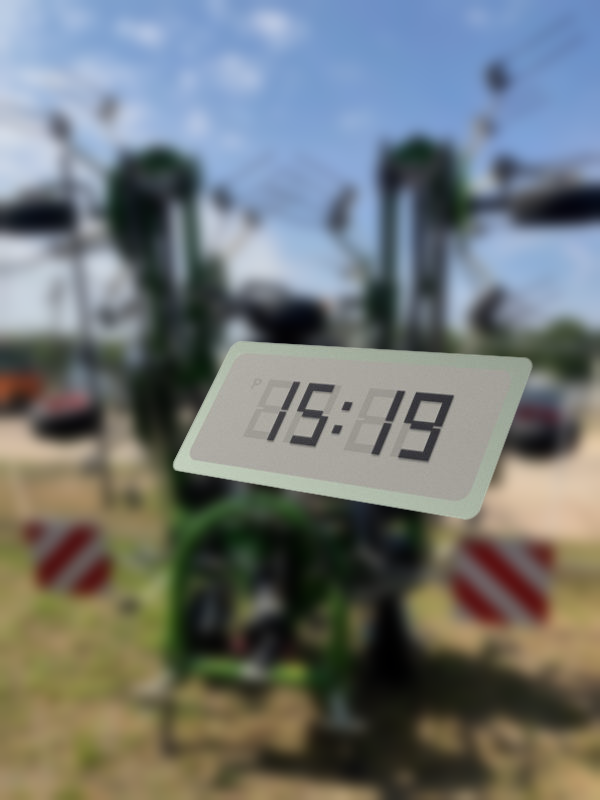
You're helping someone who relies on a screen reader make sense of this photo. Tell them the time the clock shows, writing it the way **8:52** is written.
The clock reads **15:19**
